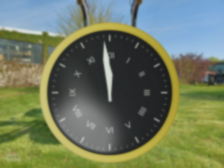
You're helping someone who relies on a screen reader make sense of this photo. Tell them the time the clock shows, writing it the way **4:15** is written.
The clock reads **11:59**
